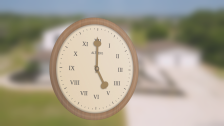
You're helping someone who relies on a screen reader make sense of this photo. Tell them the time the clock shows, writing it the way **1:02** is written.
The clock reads **5:00**
